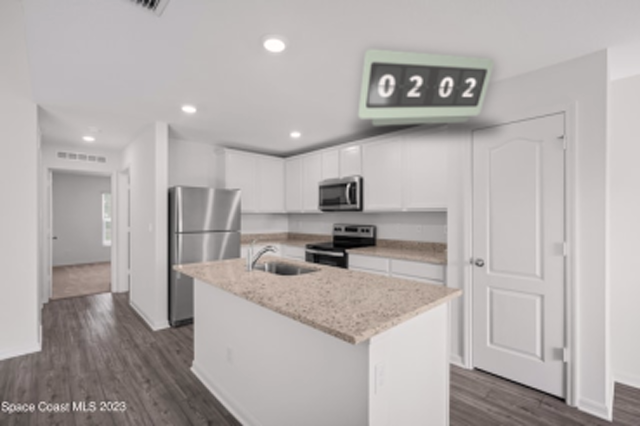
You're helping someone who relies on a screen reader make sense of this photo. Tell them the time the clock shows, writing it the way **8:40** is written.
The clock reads **2:02**
